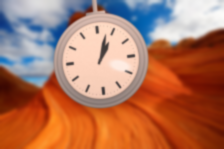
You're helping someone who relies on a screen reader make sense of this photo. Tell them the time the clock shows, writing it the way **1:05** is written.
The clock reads **1:03**
